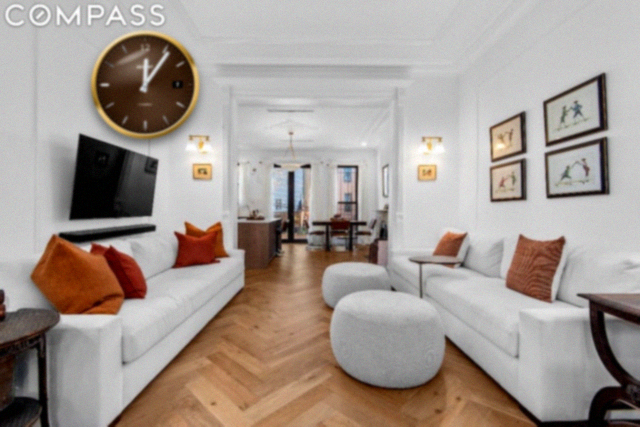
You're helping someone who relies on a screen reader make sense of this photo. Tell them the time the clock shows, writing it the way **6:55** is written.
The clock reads **12:06**
